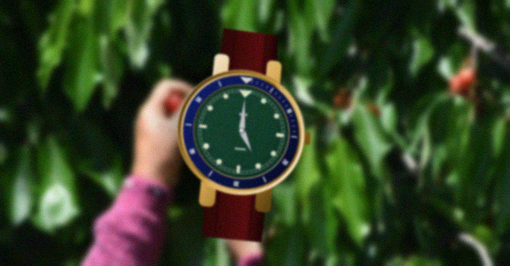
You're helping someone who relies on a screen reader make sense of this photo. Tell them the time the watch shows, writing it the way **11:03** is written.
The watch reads **5:00**
